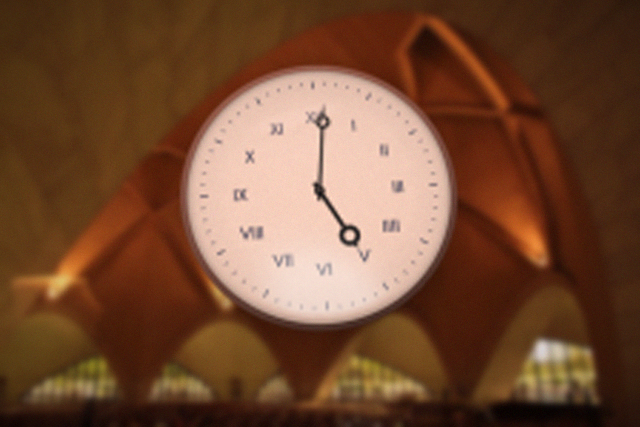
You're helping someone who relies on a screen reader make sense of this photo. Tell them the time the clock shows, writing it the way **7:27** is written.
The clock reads **5:01**
